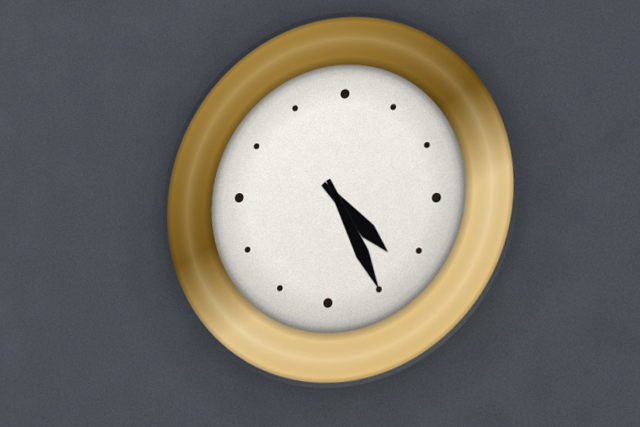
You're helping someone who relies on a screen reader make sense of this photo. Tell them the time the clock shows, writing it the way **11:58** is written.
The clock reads **4:25**
